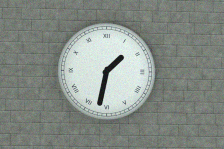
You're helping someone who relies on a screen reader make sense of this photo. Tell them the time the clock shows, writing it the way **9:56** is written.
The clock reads **1:32**
